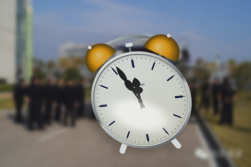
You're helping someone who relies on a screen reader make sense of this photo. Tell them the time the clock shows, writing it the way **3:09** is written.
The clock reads **11:56**
